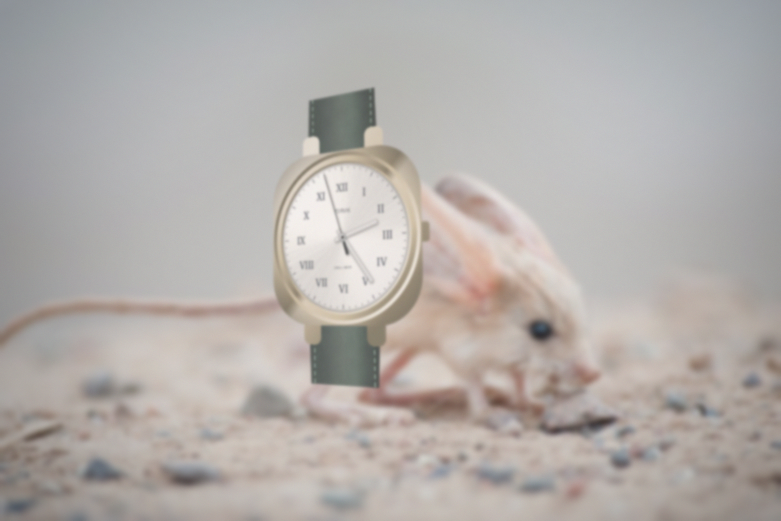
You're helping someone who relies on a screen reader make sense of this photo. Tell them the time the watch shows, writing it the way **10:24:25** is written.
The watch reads **2:23:57**
